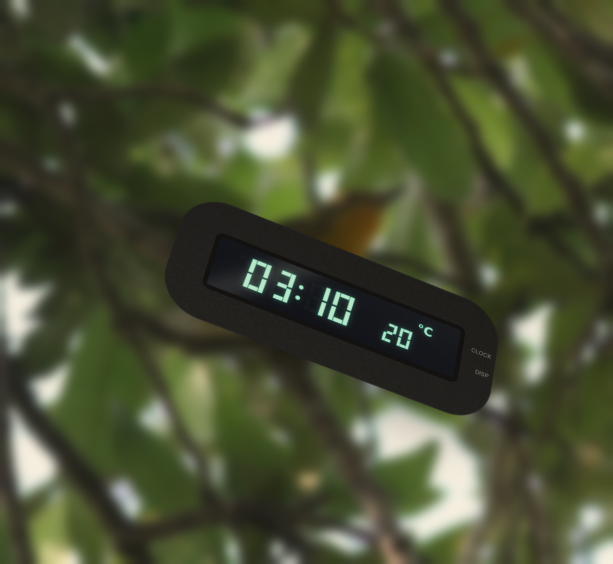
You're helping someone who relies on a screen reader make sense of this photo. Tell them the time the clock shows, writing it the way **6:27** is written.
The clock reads **3:10**
